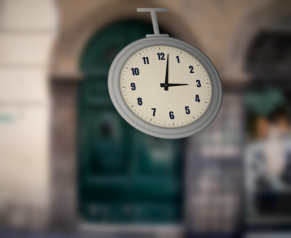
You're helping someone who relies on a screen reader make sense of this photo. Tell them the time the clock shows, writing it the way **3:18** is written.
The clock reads **3:02**
